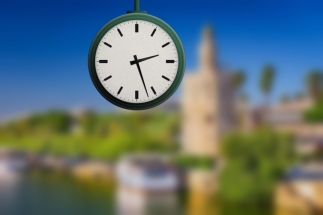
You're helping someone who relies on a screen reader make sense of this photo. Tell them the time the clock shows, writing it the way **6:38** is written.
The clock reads **2:27**
